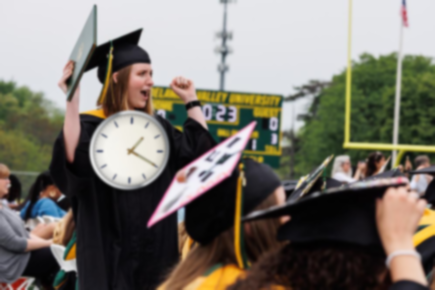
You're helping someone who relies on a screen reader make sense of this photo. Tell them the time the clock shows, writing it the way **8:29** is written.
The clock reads **1:20**
